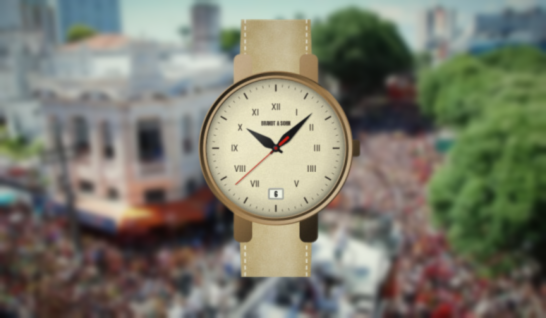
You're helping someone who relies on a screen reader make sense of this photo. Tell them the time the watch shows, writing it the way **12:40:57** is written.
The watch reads **10:07:38**
